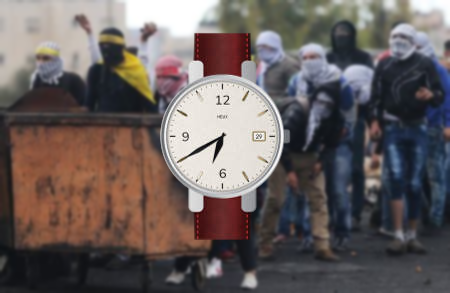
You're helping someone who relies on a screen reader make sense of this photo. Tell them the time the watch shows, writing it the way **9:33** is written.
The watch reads **6:40**
